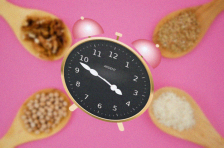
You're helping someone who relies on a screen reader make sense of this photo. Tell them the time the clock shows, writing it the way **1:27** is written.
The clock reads **3:48**
